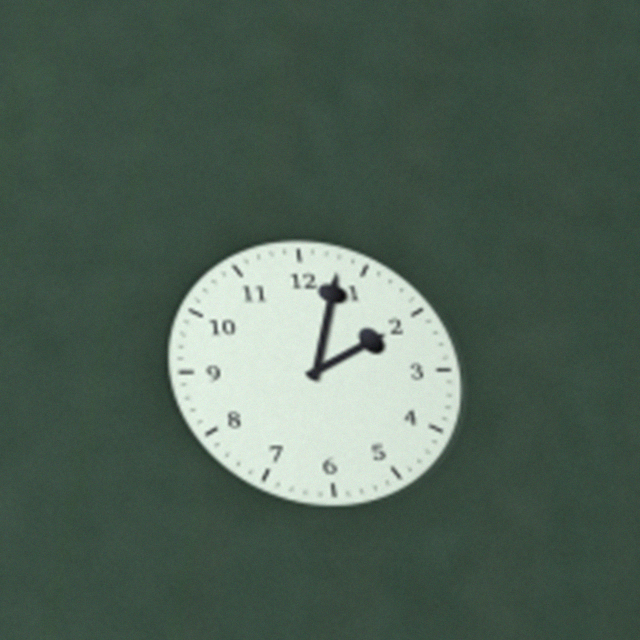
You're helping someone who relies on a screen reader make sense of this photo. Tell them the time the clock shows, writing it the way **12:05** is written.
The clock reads **2:03**
